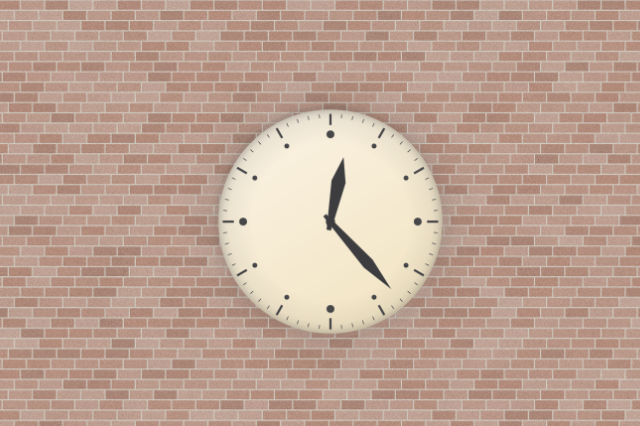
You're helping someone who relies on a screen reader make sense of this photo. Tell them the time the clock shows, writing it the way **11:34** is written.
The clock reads **12:23**
